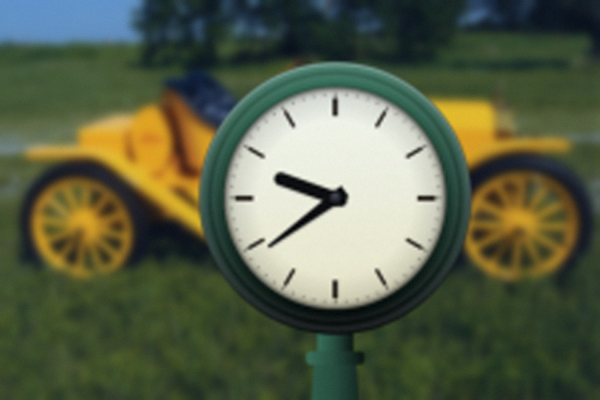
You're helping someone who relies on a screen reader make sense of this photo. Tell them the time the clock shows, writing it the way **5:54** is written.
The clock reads **9:39**
